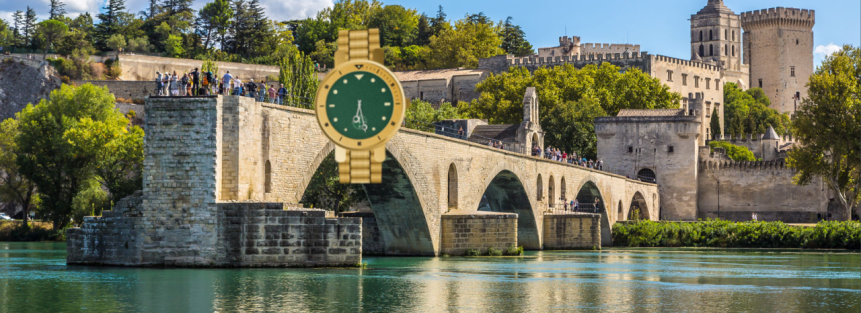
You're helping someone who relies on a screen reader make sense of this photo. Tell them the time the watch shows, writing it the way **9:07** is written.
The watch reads **6:28**
